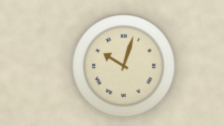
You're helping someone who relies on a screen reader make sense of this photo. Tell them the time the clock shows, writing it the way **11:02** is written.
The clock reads **10:03**
